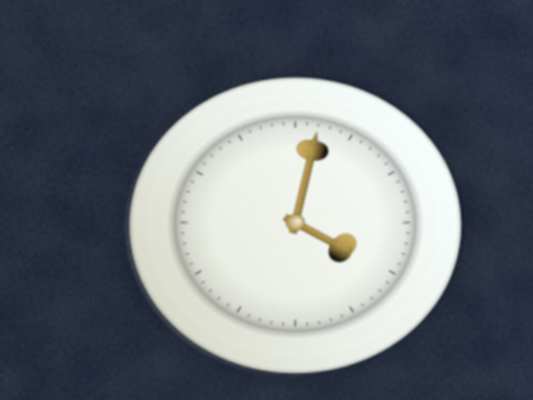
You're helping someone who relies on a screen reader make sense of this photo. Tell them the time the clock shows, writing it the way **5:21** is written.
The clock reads **4:02**
